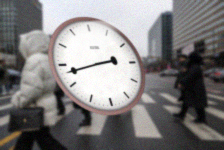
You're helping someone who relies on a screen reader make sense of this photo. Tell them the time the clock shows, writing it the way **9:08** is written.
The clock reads **2:43**
